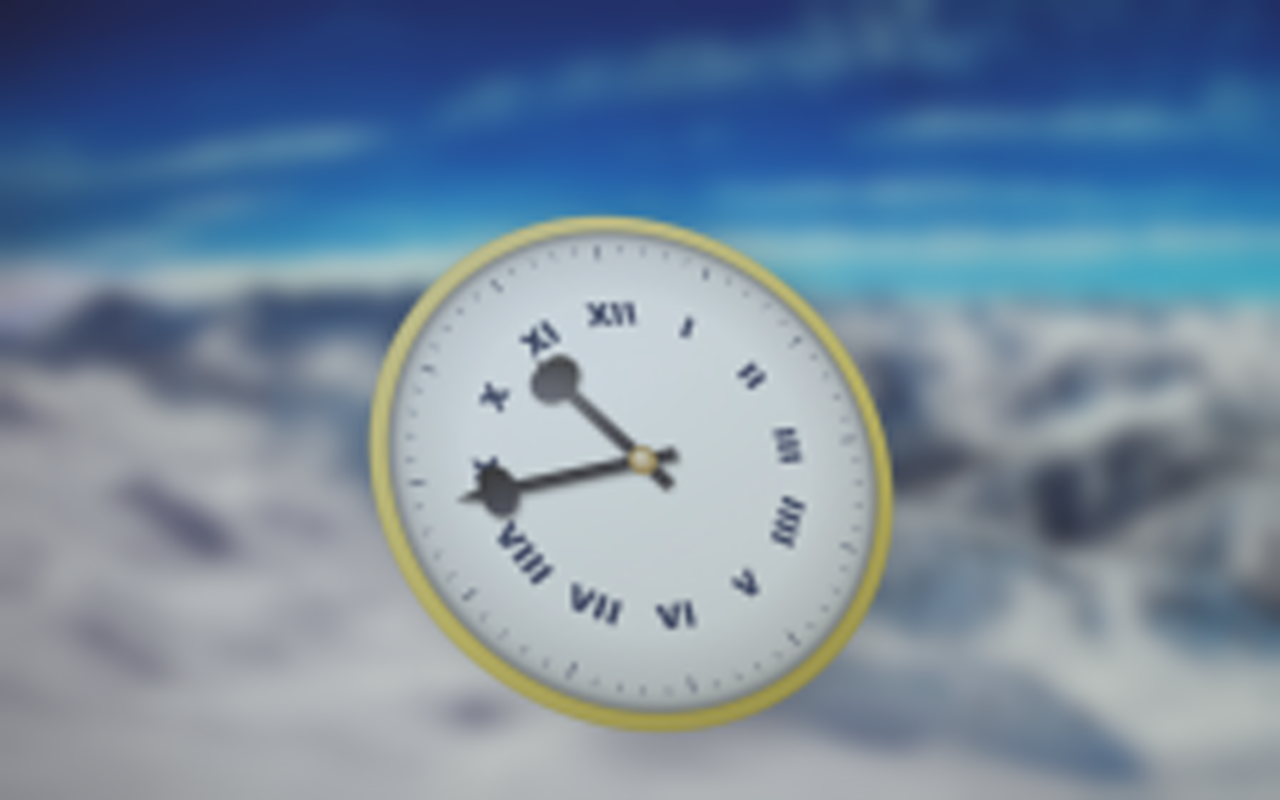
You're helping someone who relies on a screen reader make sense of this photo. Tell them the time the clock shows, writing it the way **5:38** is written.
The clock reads **10:44**
